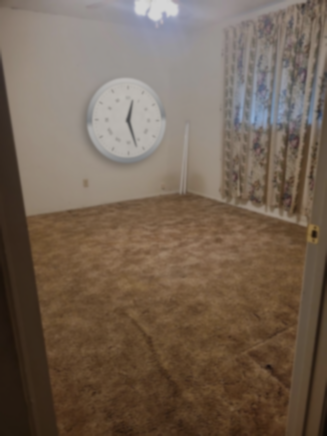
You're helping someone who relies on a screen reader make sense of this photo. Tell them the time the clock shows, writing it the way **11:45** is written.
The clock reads **12:27**
